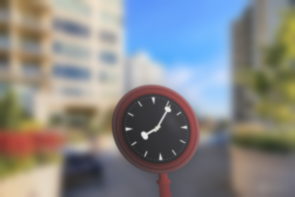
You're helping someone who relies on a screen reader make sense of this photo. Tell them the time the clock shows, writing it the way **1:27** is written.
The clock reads **8:06**
